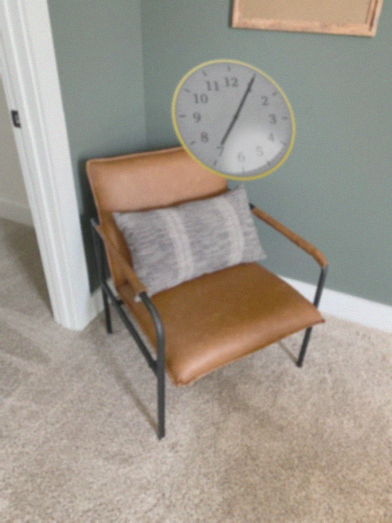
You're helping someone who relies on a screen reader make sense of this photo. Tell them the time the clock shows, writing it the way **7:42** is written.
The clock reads **7:05**
